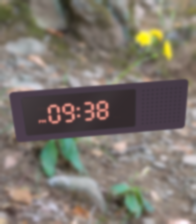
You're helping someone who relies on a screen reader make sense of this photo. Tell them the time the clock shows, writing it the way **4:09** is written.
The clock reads **9:38**
